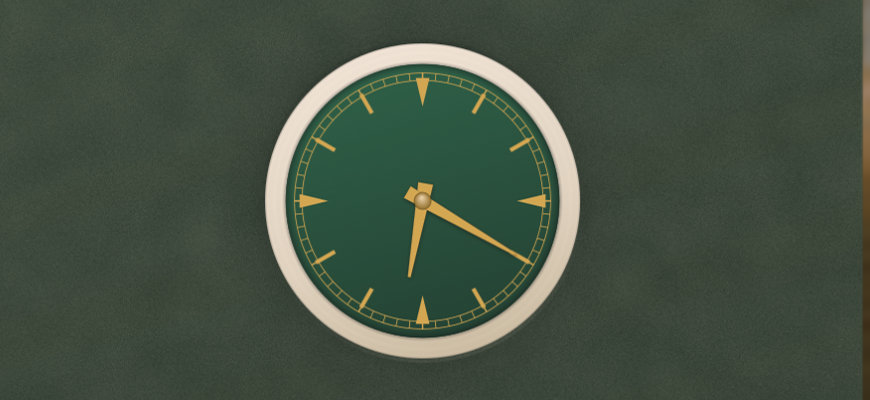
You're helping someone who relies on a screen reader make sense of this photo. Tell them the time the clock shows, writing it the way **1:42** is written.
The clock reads **6:20**
